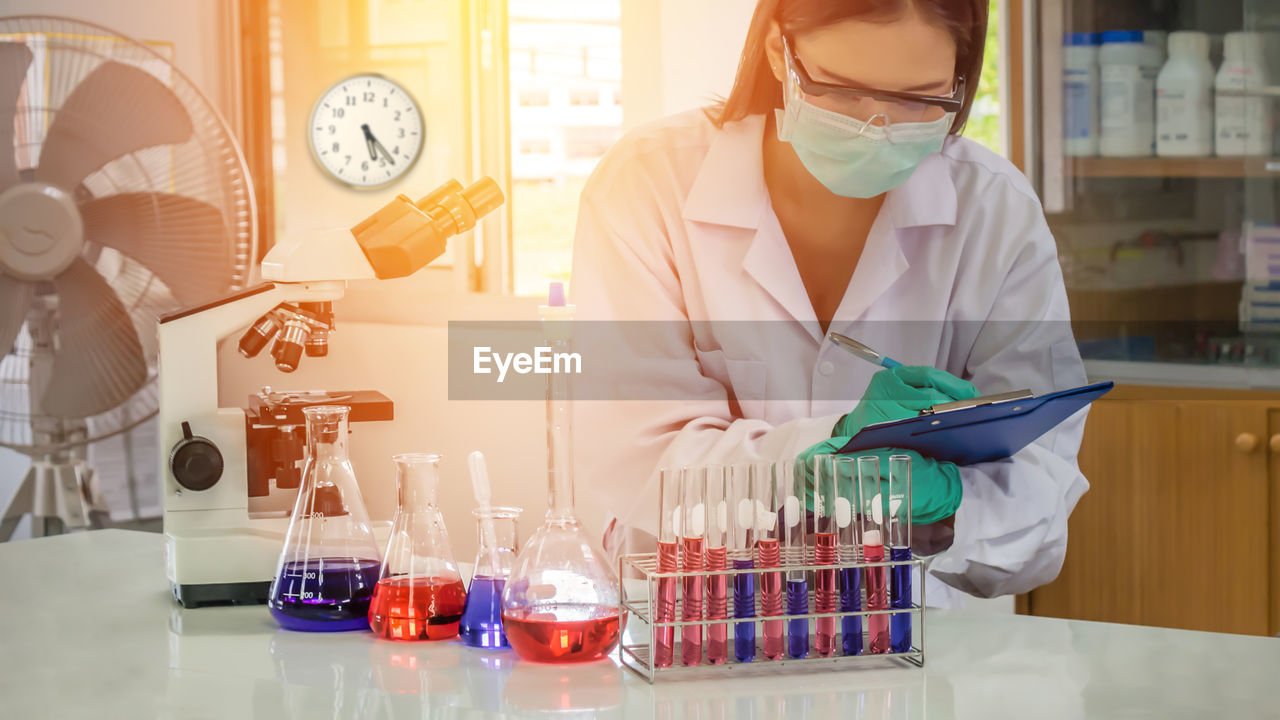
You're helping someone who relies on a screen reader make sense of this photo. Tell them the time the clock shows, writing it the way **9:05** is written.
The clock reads **5:23**
